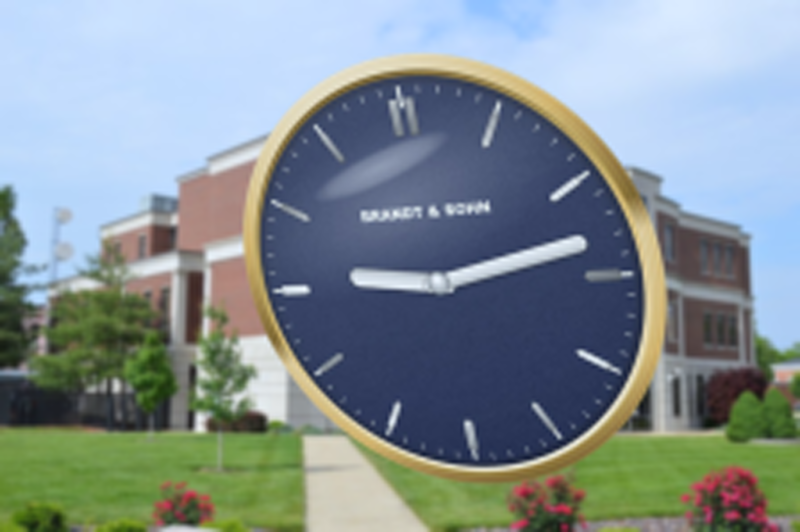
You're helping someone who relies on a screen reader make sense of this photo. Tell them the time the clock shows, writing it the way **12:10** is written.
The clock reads **9:13**
